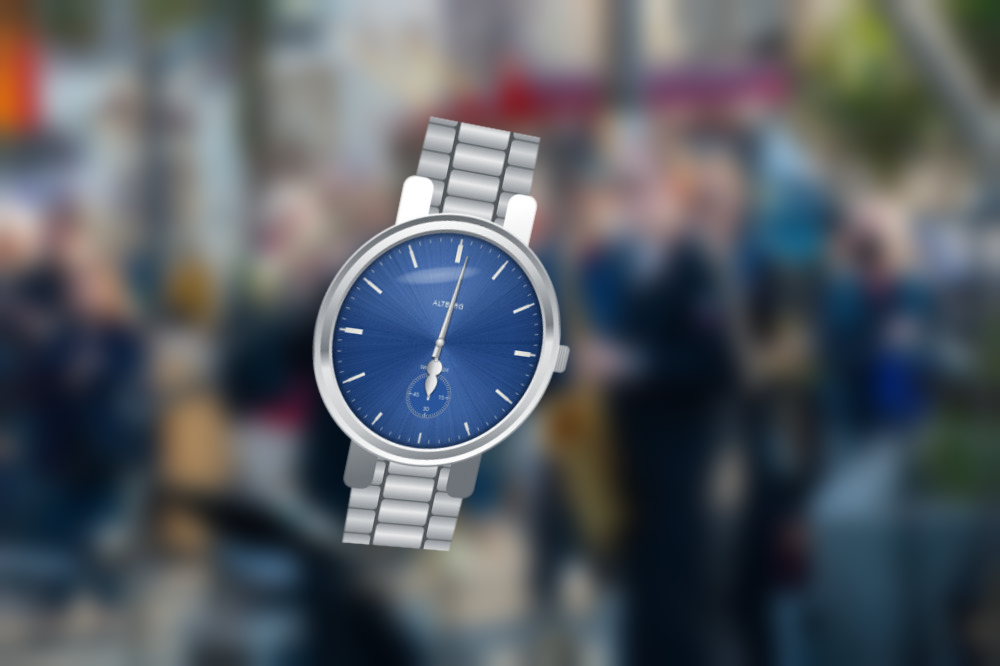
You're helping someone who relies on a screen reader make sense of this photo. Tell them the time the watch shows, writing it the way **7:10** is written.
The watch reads **6:01**
